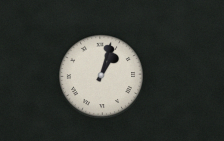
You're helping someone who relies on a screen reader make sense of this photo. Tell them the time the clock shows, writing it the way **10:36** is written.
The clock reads **1:03**
